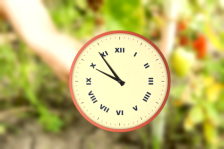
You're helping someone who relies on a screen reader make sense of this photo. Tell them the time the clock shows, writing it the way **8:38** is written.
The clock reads **9:54**
